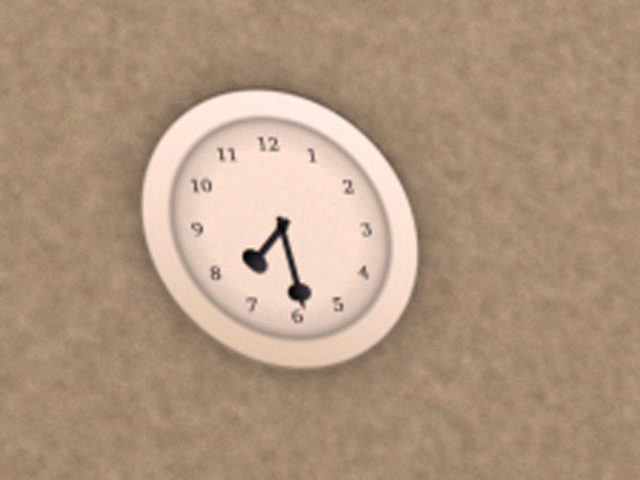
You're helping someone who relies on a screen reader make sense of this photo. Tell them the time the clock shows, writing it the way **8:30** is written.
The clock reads **7:29**
